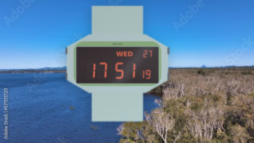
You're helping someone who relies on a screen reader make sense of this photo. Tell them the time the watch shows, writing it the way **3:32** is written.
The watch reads **17:51**
